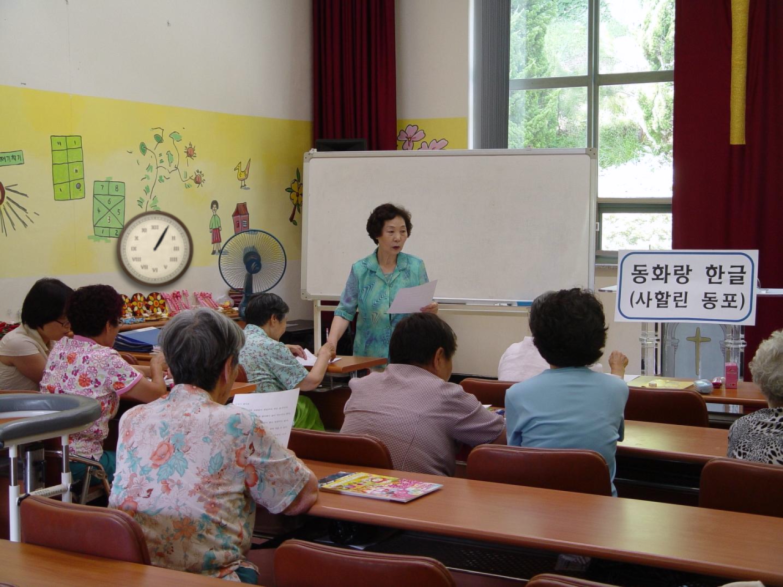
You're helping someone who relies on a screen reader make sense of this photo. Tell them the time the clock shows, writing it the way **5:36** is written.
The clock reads **1:05**
